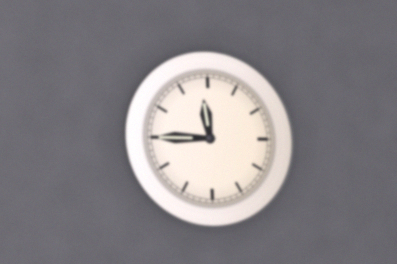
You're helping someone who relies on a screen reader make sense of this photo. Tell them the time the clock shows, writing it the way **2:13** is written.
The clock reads **11:45**
